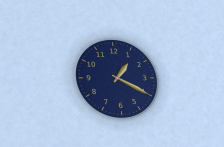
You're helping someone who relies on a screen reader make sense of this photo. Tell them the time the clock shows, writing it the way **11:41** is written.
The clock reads **1:20**
